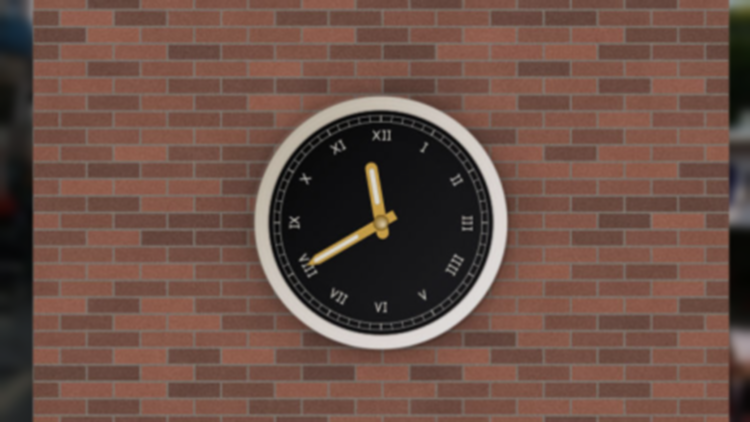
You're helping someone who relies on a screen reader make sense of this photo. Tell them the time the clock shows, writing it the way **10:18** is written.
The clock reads **11:40**
